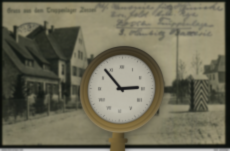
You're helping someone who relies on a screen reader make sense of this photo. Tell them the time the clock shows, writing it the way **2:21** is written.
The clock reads **2:53**
